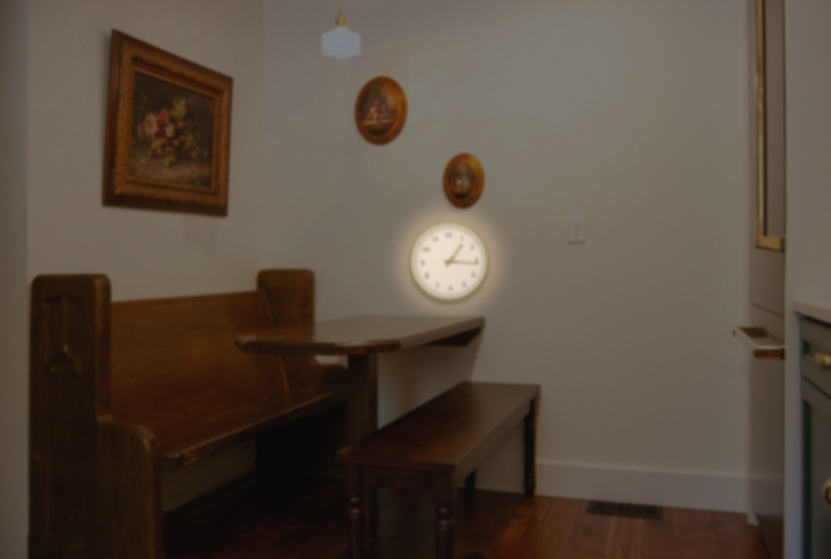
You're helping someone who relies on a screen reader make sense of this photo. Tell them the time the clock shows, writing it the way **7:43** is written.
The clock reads **1:16**
